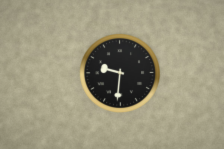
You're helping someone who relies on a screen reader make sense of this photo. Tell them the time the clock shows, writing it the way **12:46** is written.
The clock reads **9:31**
